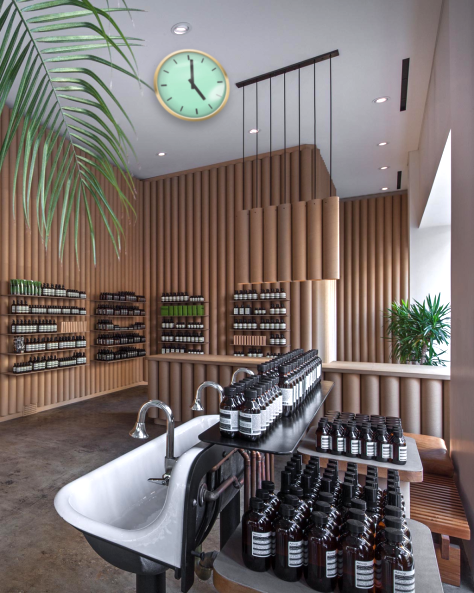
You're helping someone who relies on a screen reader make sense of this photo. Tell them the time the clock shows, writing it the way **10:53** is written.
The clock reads **5:01**
